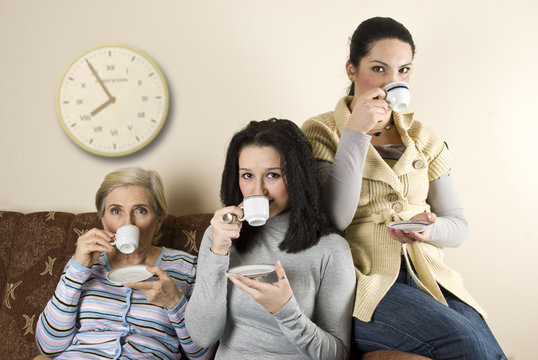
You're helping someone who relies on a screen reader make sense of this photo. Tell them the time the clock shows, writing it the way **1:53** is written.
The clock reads **7:55**
